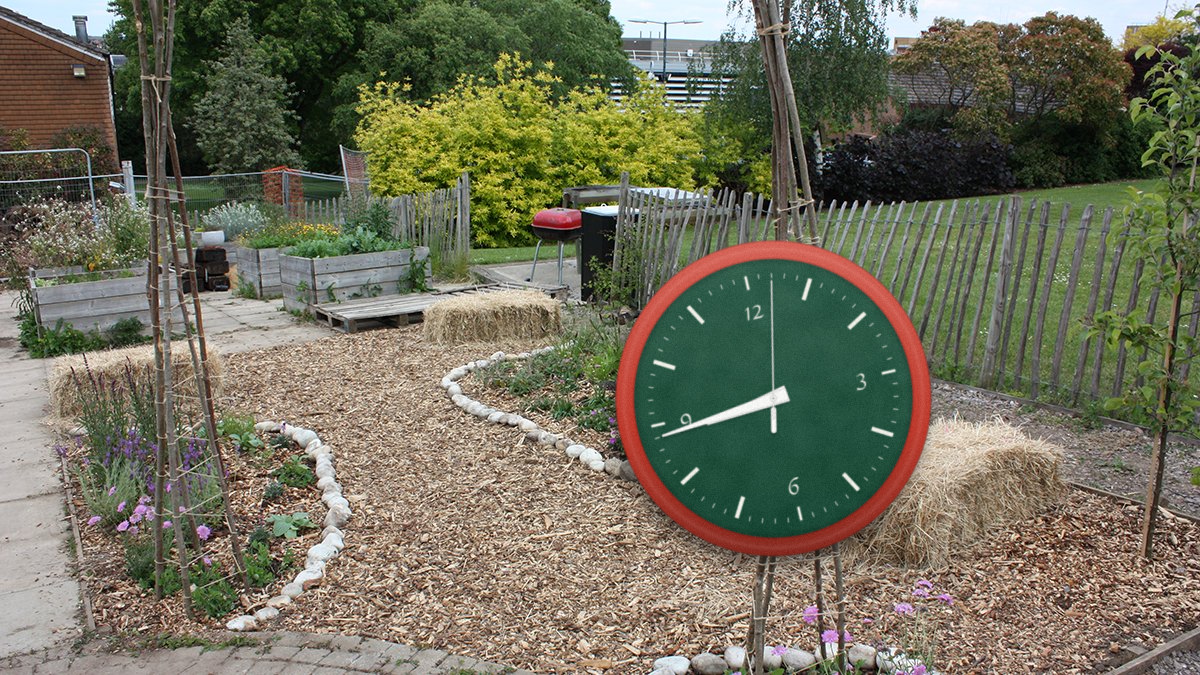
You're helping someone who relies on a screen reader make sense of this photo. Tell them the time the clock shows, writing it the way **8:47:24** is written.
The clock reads **8:44:02**
